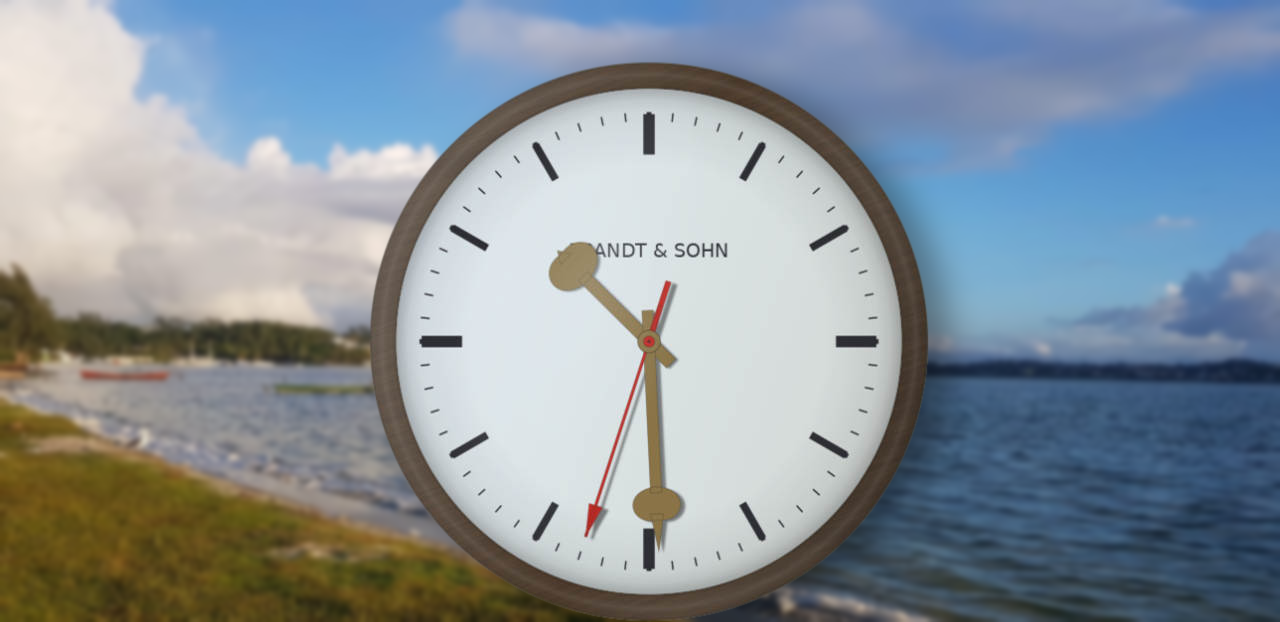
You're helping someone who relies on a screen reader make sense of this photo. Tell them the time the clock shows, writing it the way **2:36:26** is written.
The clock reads **10:29:33**
